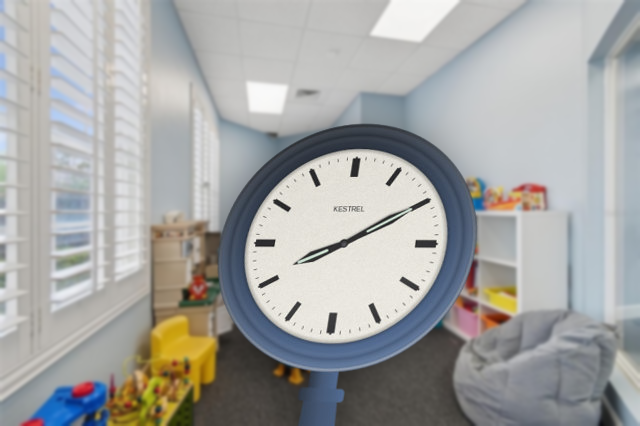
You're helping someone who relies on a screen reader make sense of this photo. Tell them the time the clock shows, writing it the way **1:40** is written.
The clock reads **8:10**
